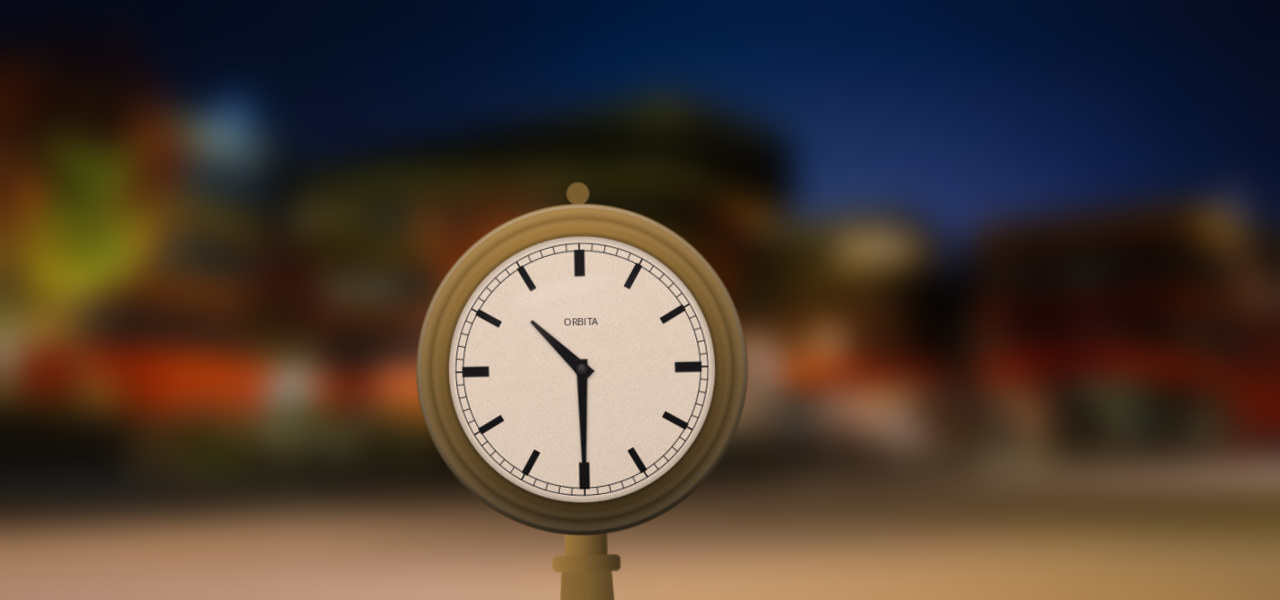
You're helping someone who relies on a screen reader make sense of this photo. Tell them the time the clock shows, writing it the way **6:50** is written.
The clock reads **10:30**
